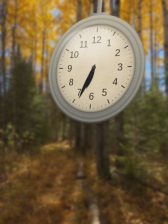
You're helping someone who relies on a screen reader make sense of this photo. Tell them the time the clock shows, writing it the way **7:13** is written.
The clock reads **6:34**
